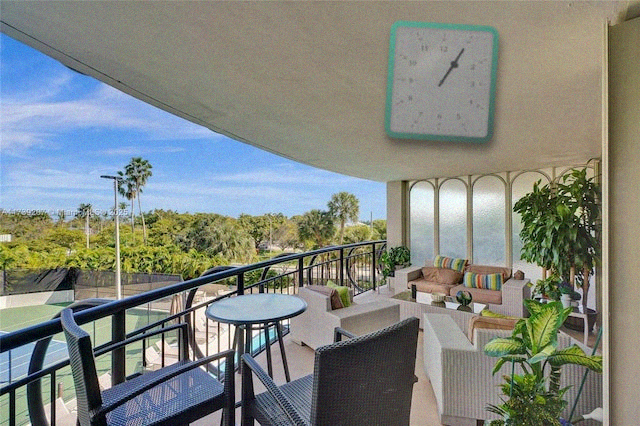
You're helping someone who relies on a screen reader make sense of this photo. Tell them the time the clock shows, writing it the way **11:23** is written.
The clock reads **1:05**
